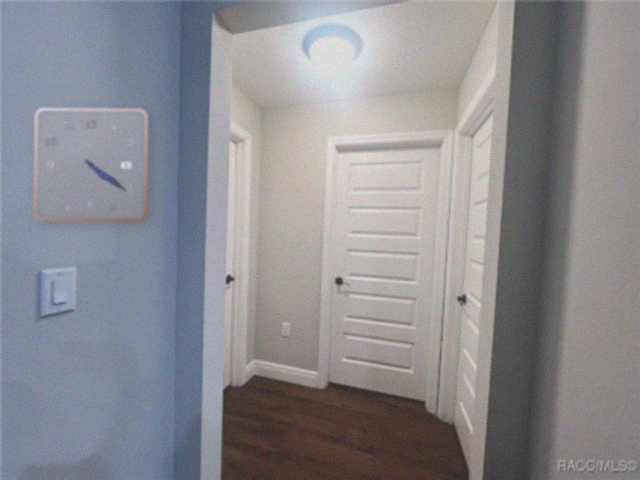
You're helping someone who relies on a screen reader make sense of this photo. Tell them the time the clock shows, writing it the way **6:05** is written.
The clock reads **4:21**
